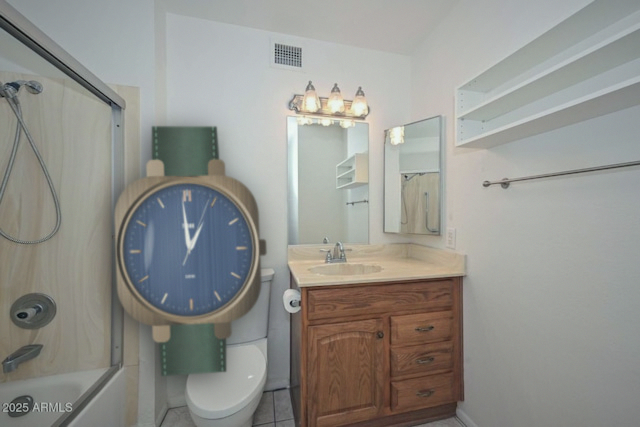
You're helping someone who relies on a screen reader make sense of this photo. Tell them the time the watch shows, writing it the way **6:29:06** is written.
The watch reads **12:59:04**
